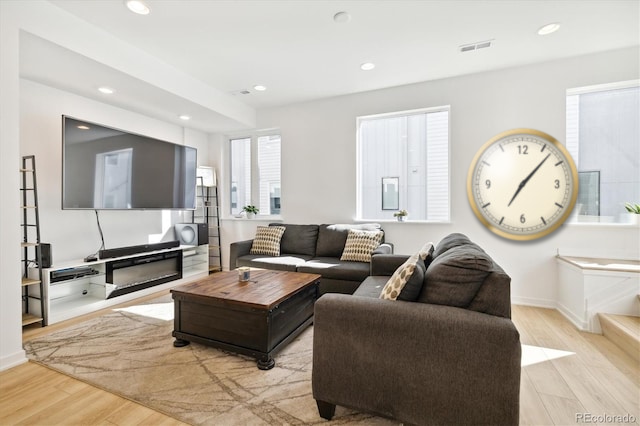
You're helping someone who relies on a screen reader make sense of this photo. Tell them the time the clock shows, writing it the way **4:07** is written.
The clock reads **7:07**
